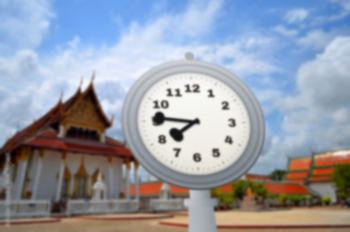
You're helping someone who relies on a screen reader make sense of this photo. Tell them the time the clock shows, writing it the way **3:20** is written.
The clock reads **7:46**
